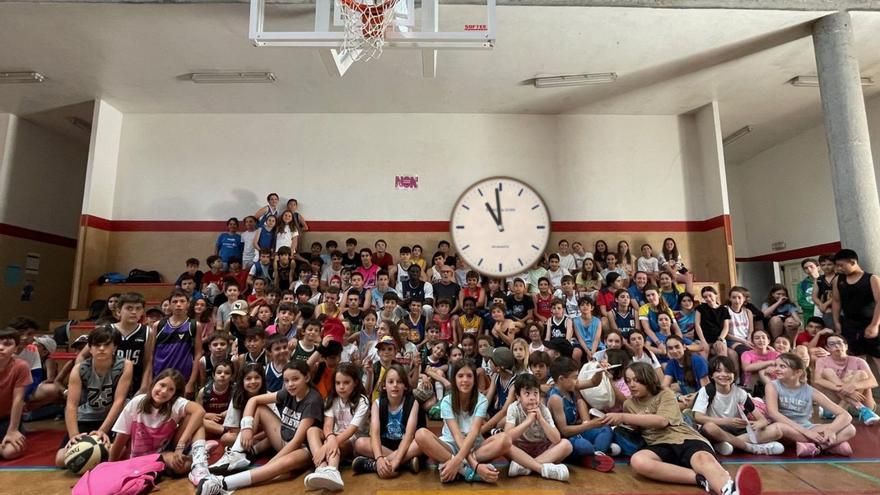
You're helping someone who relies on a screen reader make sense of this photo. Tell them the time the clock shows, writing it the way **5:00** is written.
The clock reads **10:59**
